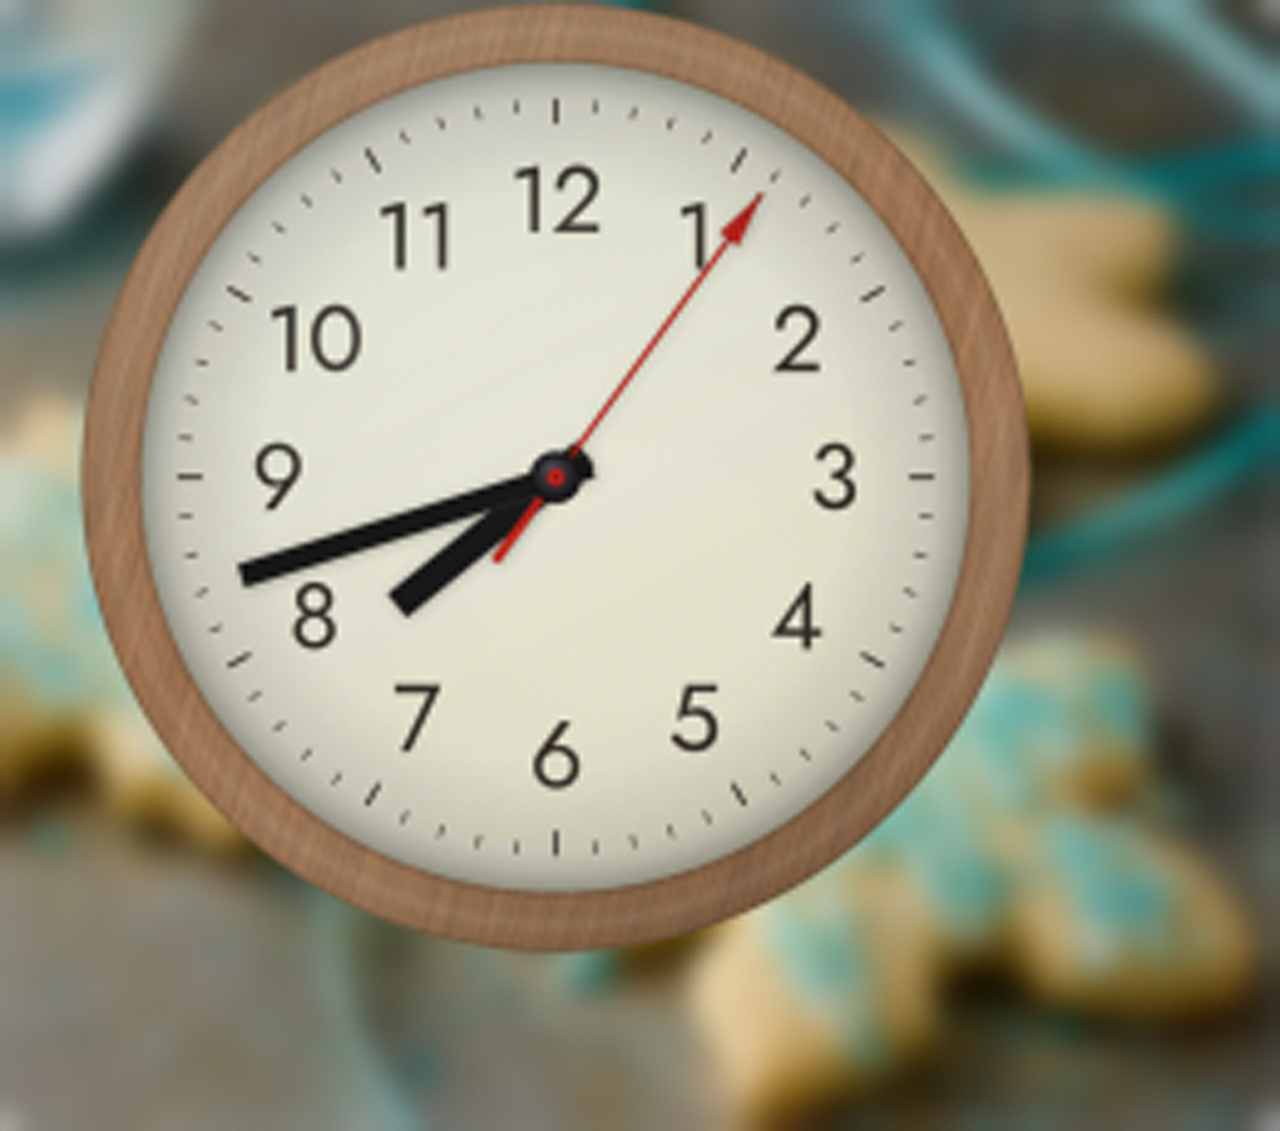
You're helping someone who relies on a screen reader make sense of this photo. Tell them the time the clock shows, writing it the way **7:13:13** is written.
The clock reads **7:42:06**
